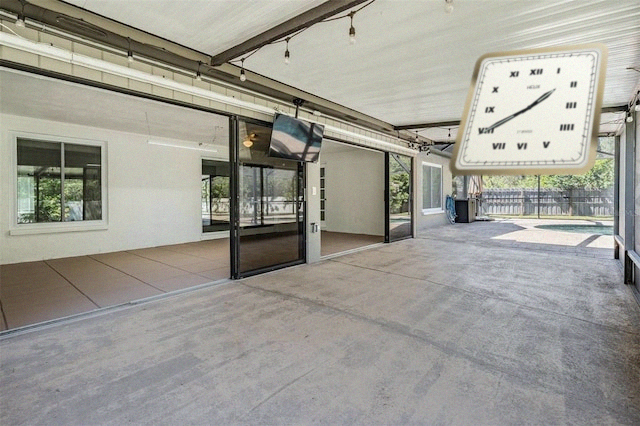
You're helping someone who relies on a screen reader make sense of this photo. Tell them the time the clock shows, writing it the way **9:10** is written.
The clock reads **1:40**
